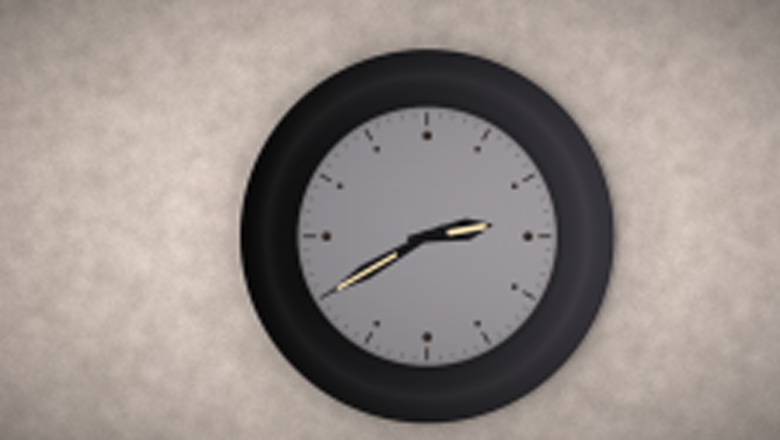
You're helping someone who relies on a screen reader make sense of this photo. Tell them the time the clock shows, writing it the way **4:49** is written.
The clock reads **2:40**
